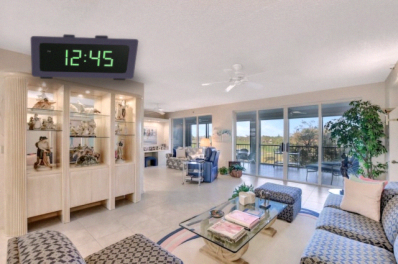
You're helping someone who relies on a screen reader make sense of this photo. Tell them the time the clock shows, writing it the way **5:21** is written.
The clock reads **12:45**
